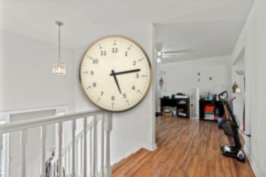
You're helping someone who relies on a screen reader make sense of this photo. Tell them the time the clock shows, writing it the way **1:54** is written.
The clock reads **5:13**
